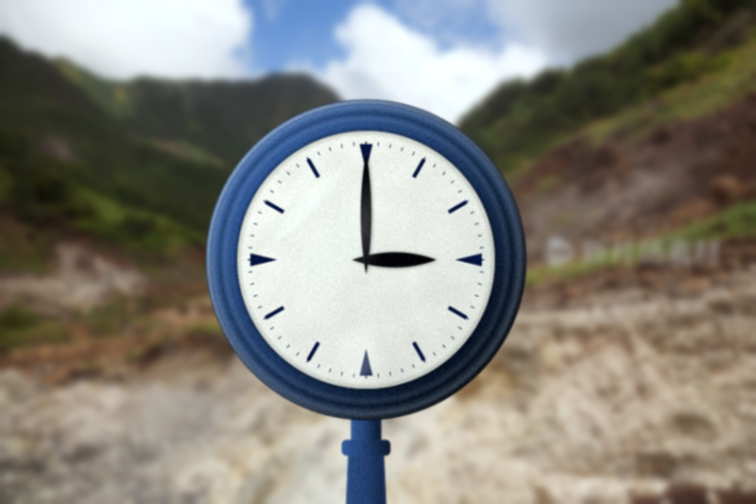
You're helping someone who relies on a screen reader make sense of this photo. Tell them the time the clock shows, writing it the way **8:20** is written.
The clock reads **3:00**
